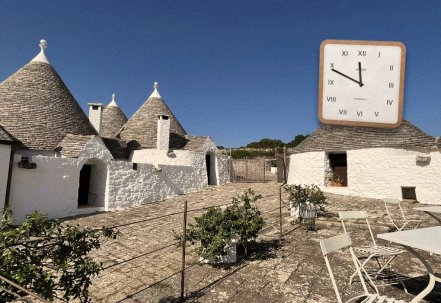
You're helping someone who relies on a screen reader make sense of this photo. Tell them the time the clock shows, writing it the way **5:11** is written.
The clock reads **11:49**
